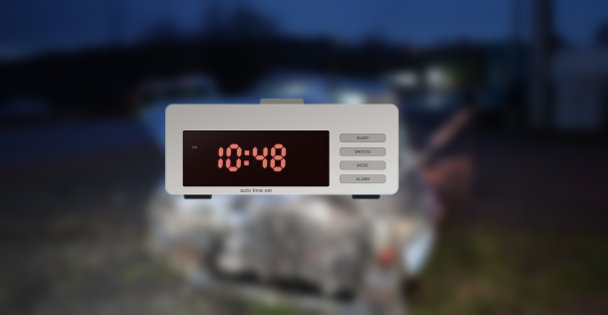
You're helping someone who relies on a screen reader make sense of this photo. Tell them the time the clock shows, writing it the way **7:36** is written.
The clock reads **10:48**
